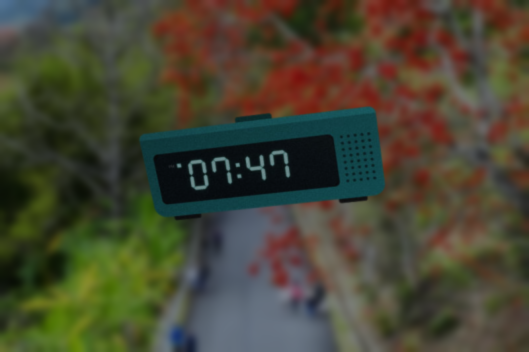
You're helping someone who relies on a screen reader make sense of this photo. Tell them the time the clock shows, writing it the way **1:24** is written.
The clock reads **7:47**
